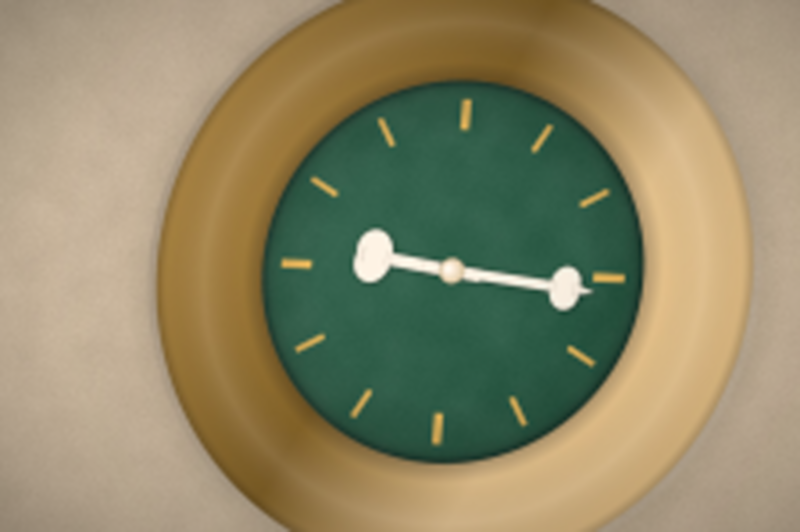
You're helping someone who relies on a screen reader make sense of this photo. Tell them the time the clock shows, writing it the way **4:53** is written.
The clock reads **9:16**
